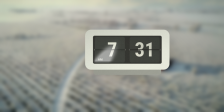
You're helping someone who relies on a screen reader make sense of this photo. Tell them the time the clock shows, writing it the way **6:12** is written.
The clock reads **7:31**
